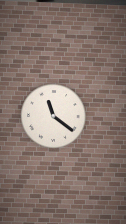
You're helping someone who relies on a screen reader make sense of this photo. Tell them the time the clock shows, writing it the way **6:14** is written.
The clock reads **11:21**
